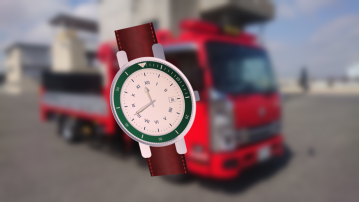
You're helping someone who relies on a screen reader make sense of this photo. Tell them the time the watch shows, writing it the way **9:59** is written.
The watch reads **11:41**
